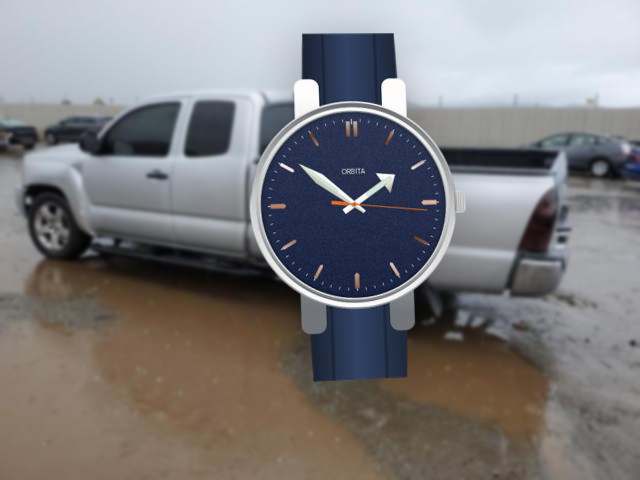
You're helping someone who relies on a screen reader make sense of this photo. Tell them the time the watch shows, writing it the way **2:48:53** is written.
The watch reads **1:51:16**
